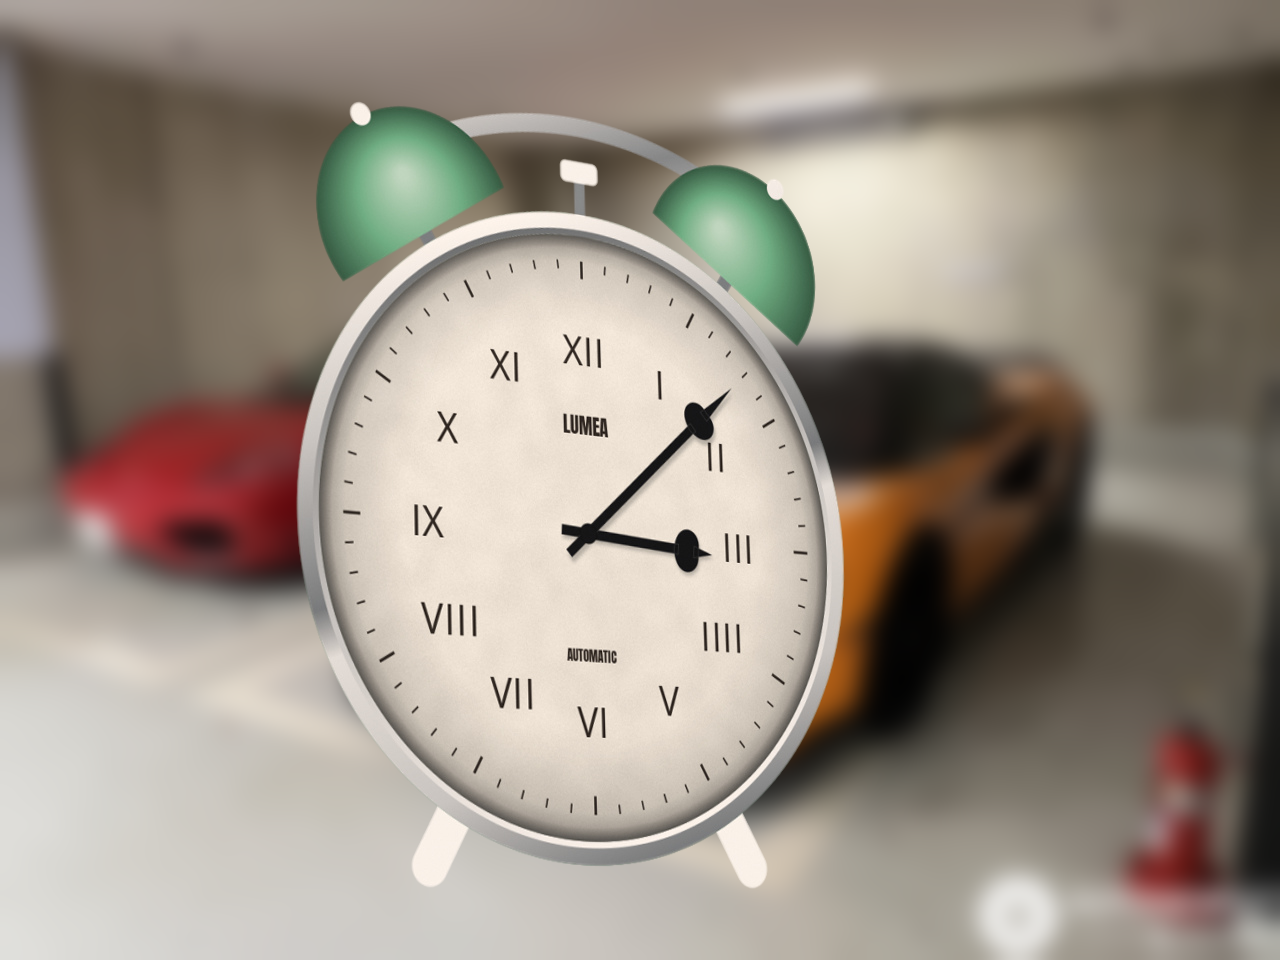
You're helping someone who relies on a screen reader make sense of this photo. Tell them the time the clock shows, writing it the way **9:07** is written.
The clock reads **3:08**
